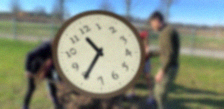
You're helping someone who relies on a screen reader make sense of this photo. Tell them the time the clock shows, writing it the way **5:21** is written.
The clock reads **11:40**
